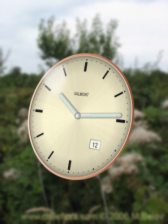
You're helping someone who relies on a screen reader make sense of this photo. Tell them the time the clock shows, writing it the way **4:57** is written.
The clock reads **10:14**
